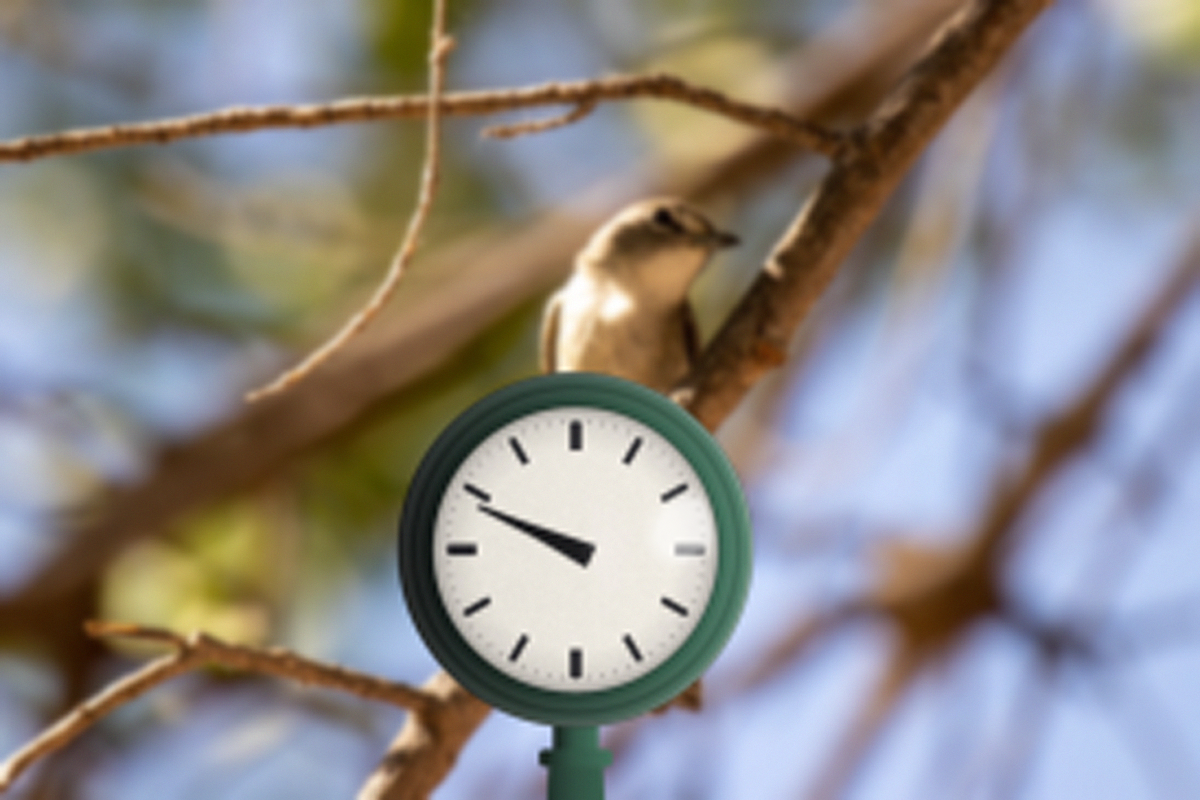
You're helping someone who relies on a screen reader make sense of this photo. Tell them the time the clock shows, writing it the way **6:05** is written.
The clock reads **9:49**
